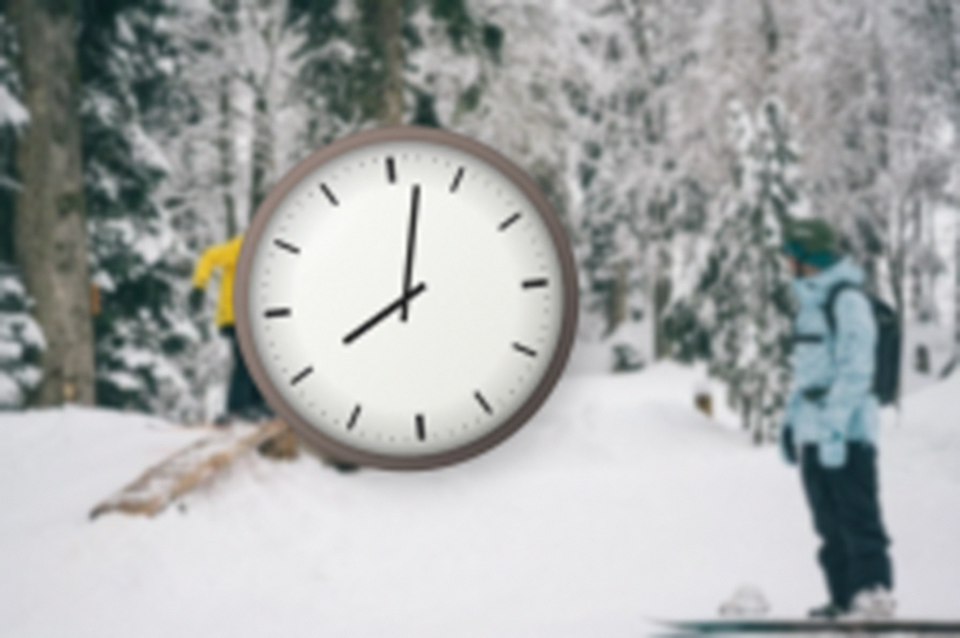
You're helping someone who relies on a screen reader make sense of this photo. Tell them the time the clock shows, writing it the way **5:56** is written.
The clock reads **8:02**
